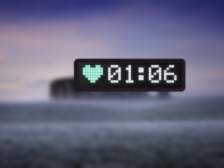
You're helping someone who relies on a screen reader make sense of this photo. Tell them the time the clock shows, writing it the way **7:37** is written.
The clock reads **1:06**
